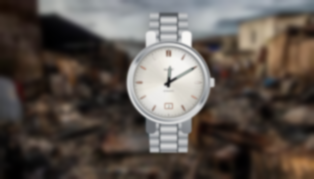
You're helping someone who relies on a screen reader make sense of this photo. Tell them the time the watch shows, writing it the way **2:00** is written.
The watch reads **12:10**
